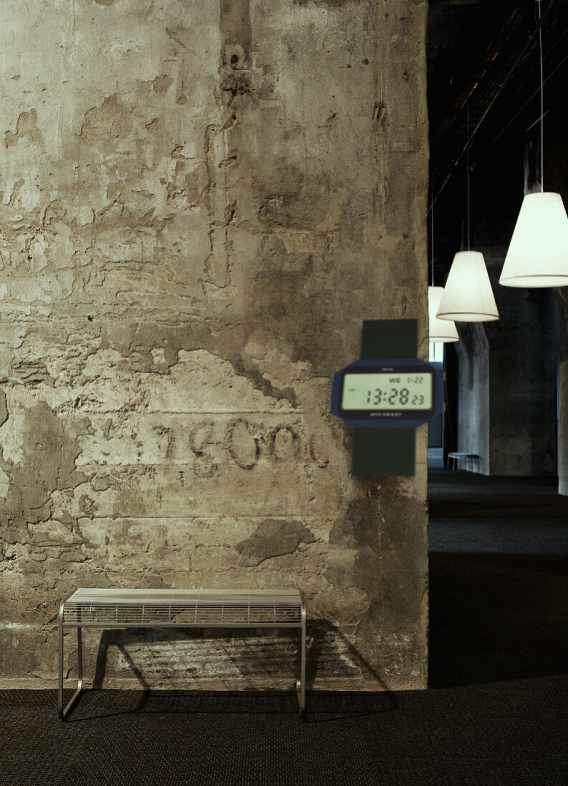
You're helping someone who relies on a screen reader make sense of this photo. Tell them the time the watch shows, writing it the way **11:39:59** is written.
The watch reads **13:28:23**
